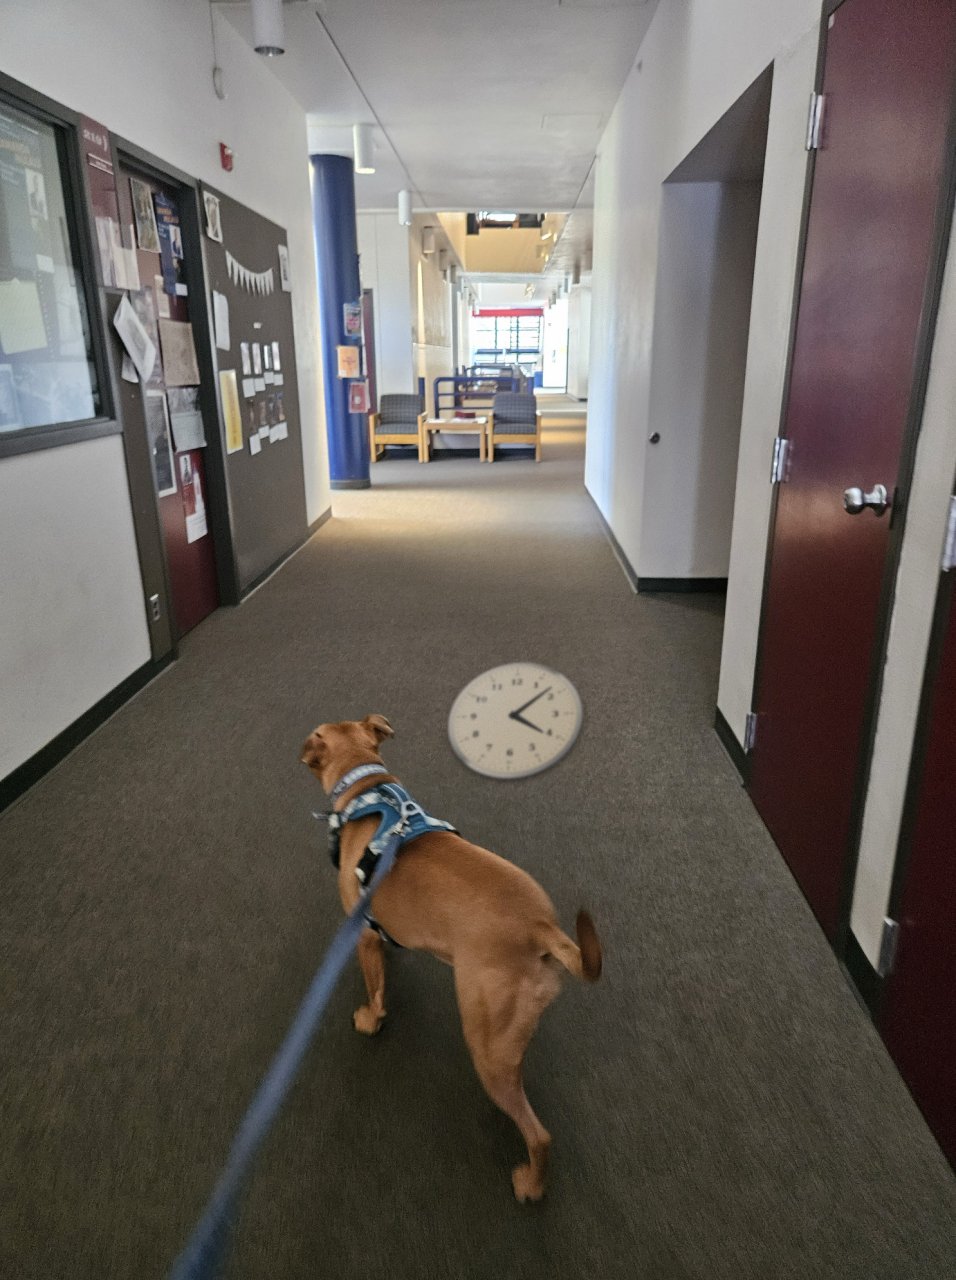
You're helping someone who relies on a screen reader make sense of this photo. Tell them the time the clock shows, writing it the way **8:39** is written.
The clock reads **4:08**
